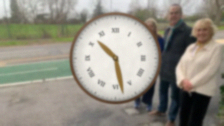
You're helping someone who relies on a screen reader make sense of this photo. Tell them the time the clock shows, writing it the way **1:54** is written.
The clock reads **10:28**
